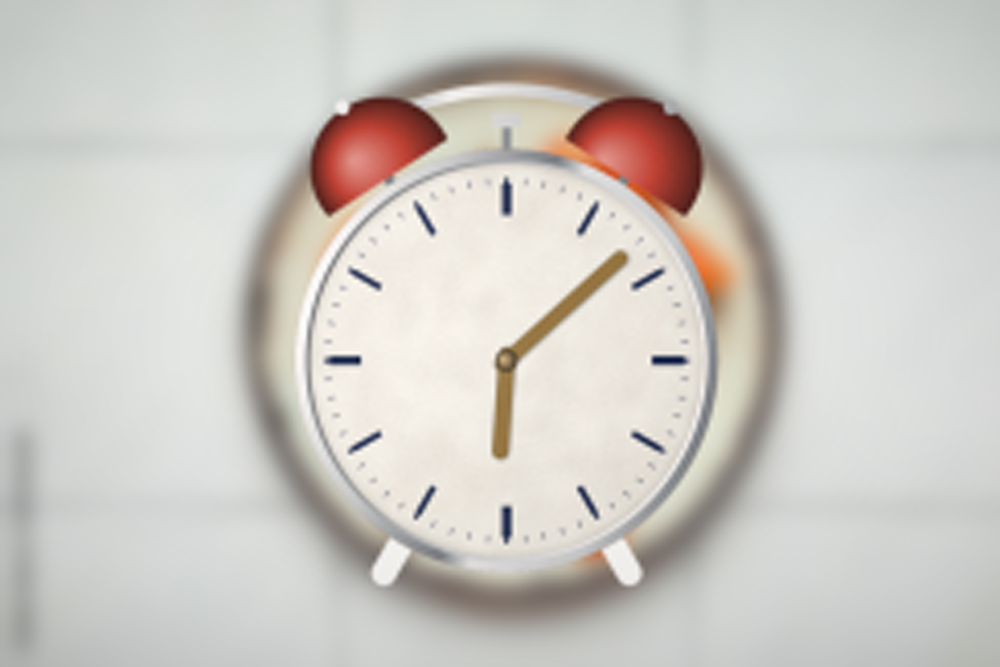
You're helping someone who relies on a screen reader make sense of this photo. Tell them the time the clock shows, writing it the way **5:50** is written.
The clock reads **6:08**
